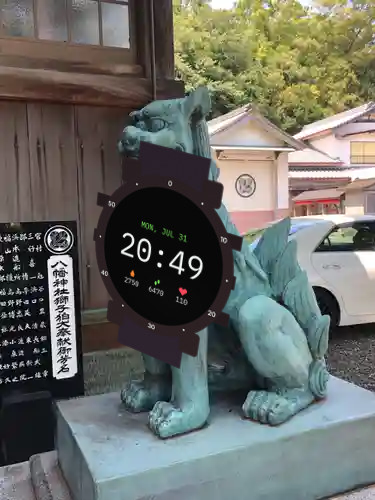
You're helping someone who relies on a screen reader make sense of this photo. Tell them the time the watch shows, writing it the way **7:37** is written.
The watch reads **20:49**
